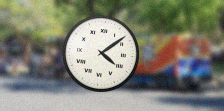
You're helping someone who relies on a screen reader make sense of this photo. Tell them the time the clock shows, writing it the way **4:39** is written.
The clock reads **4:08**
